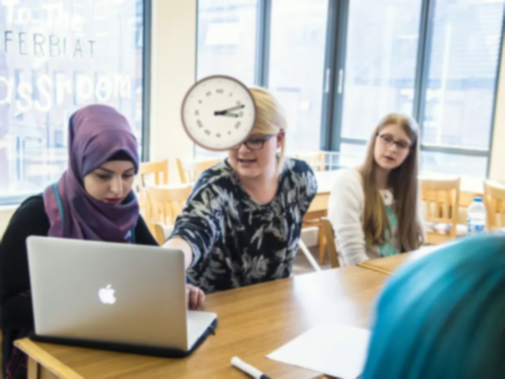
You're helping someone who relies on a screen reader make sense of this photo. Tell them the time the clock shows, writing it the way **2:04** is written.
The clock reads **3:12**
